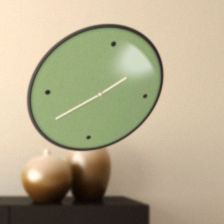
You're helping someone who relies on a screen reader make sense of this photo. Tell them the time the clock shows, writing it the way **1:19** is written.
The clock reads **1:39**
